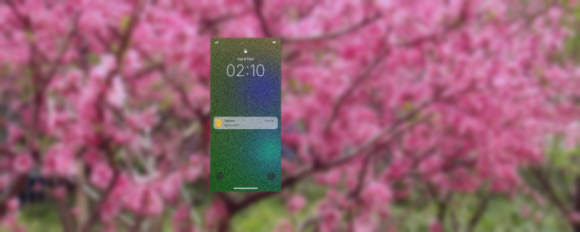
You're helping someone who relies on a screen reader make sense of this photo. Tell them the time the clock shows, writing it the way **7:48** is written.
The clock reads **2:10**
